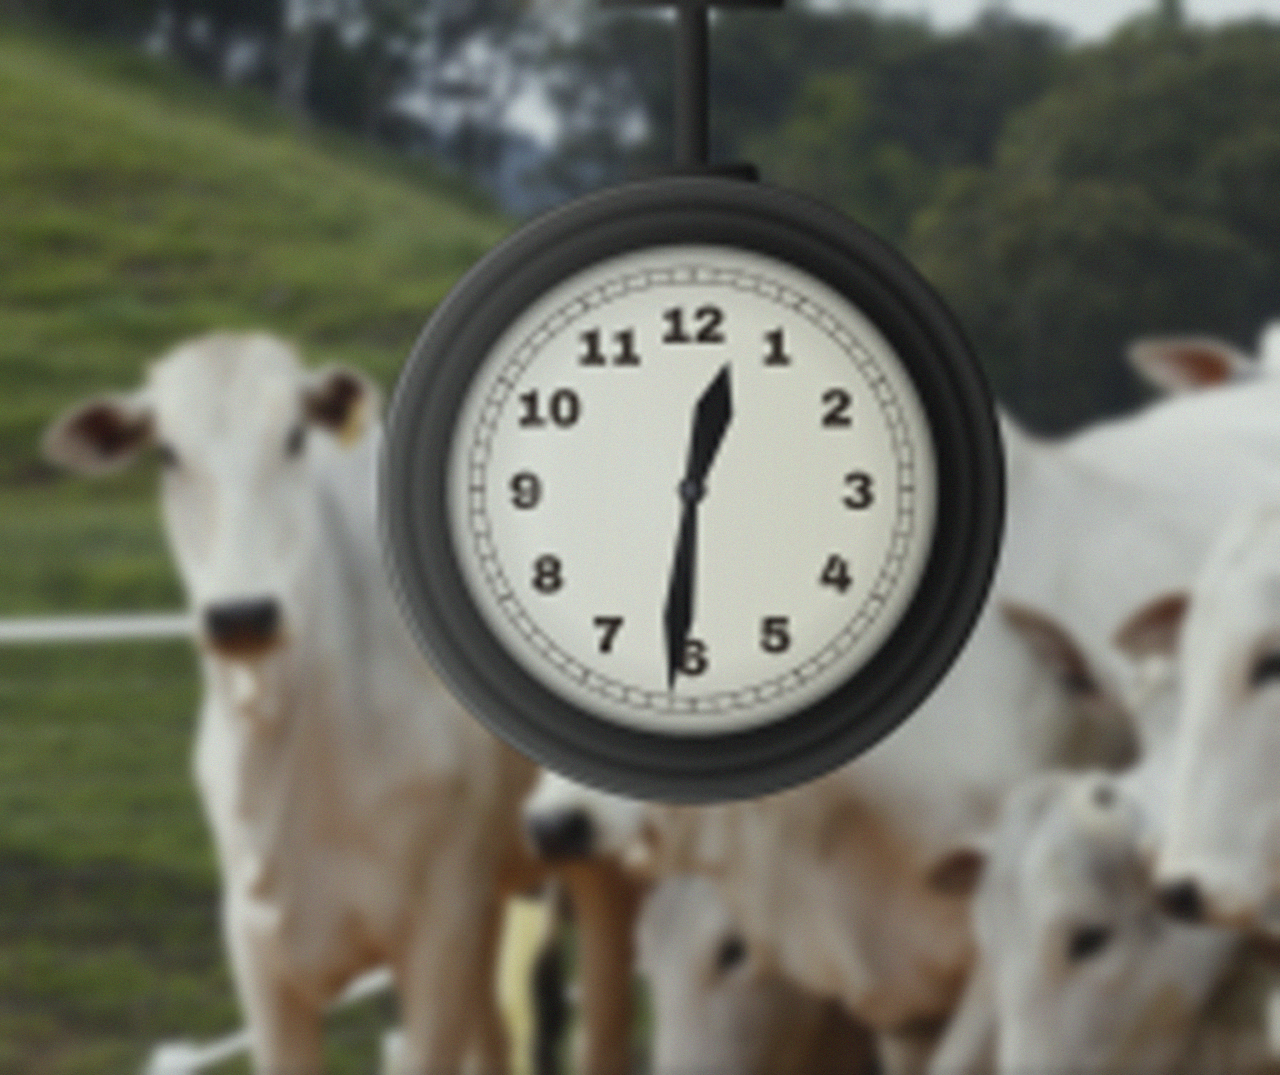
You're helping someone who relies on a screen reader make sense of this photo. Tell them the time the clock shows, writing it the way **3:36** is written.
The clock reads **12:31**
